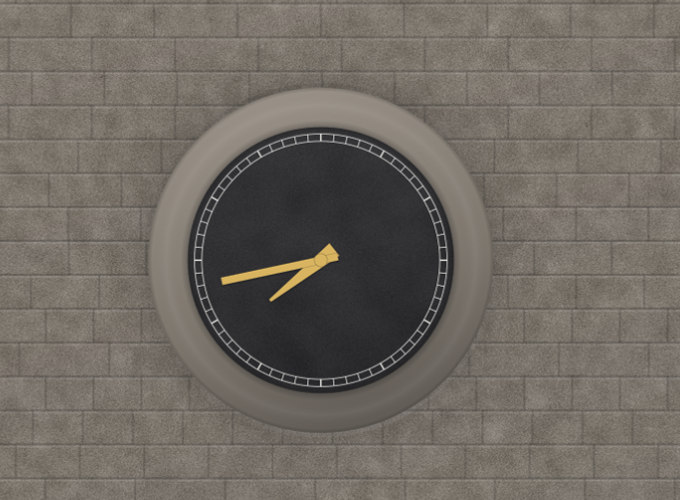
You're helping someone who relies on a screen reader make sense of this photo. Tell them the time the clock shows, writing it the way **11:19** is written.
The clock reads **7:43**
